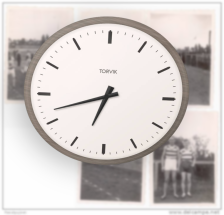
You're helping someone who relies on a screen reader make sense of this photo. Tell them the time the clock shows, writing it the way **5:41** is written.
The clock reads **6:42**
